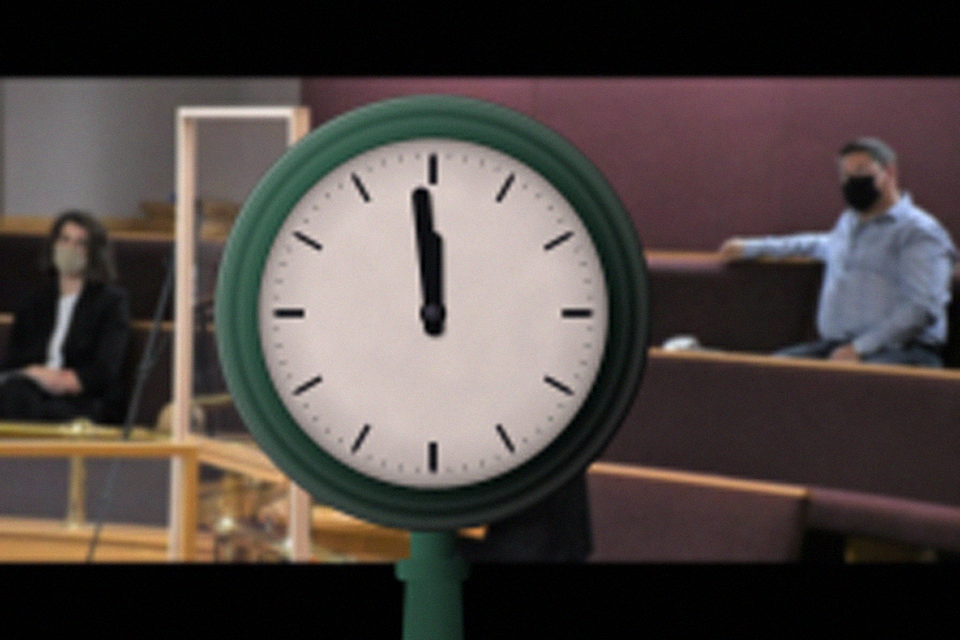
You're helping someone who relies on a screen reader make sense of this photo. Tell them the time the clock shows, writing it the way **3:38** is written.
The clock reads **11:59**
